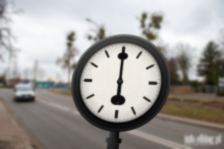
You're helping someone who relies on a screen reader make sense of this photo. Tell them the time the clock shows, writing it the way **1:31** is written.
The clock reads **6:00**
